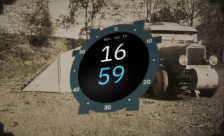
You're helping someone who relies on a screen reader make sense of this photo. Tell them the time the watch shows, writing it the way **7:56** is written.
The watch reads **16:59**
